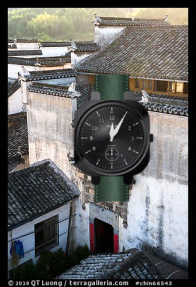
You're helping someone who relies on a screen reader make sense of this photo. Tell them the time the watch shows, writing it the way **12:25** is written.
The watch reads **12:05**
